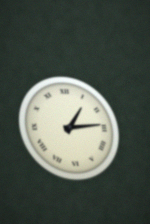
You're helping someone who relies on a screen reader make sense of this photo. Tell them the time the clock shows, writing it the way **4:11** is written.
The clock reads **1:14**
